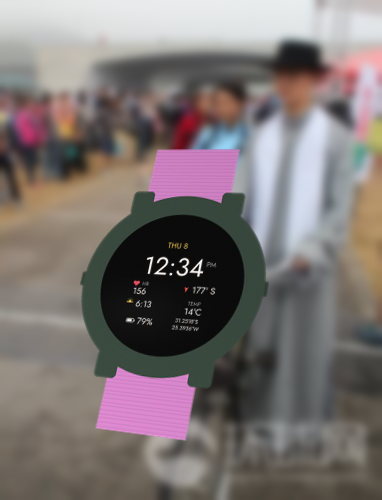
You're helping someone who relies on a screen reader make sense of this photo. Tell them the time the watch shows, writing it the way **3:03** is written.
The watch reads **12:34**
